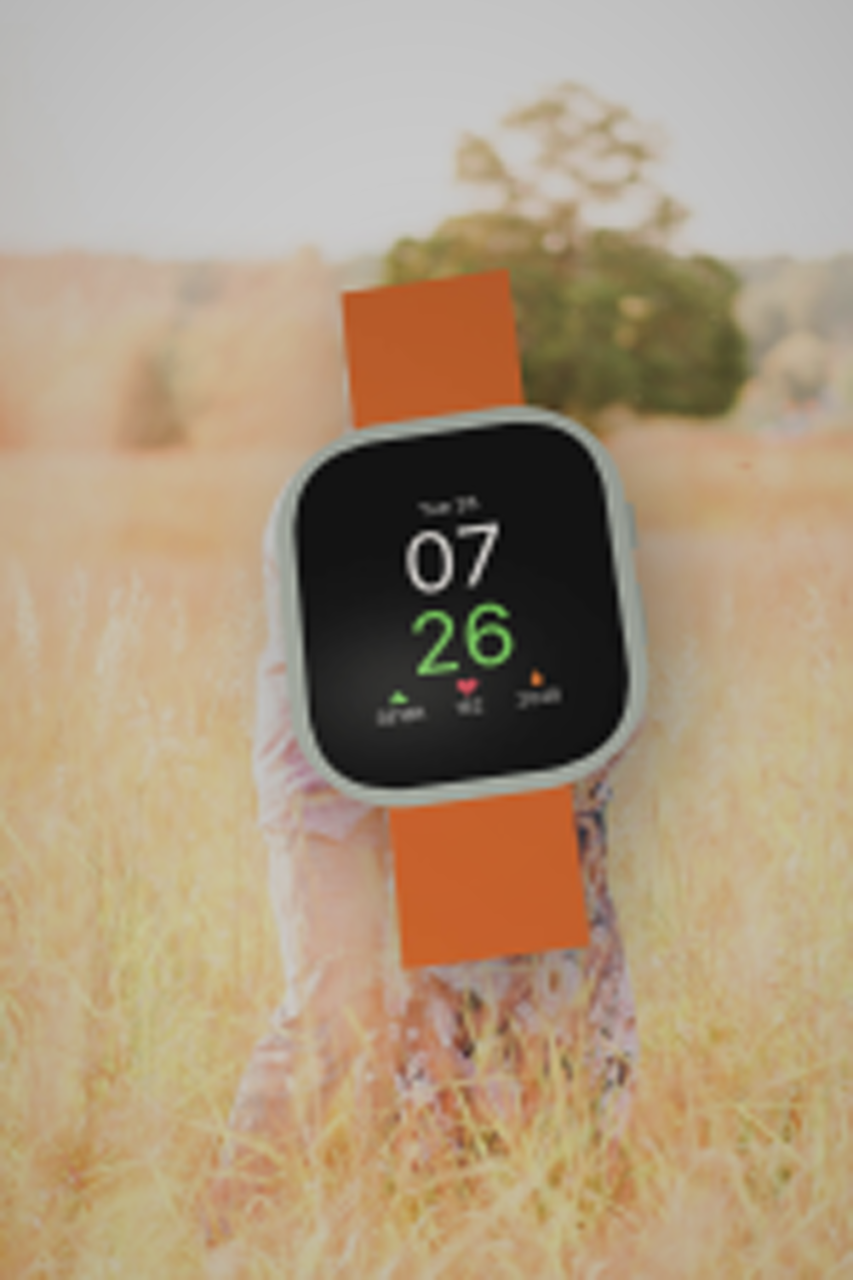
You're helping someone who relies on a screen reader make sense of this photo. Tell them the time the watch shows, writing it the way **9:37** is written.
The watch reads **7:26**
